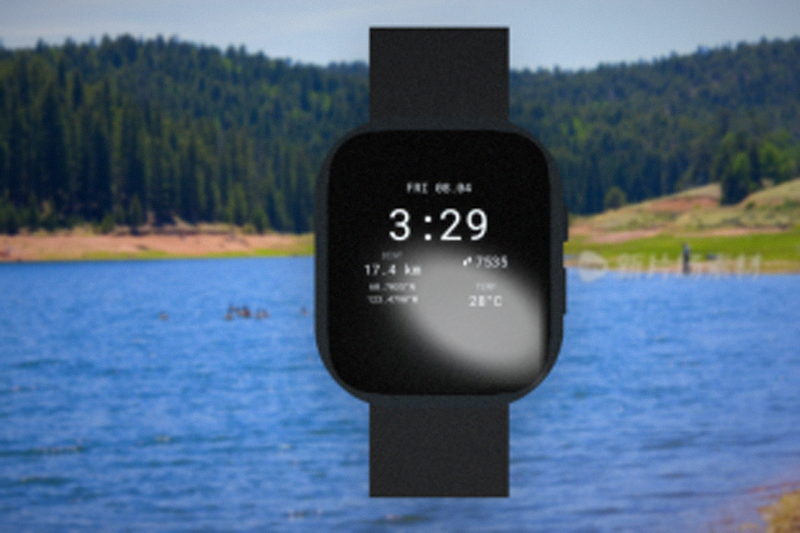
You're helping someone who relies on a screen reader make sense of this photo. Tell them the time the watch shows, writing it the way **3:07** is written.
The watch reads **3:29**
